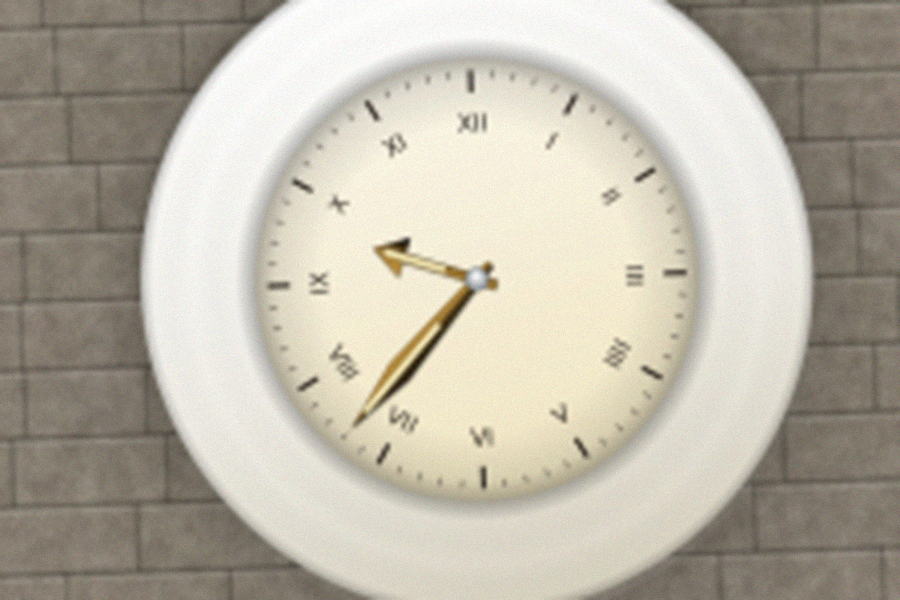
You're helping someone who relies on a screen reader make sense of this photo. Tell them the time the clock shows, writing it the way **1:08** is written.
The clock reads **9:37**
